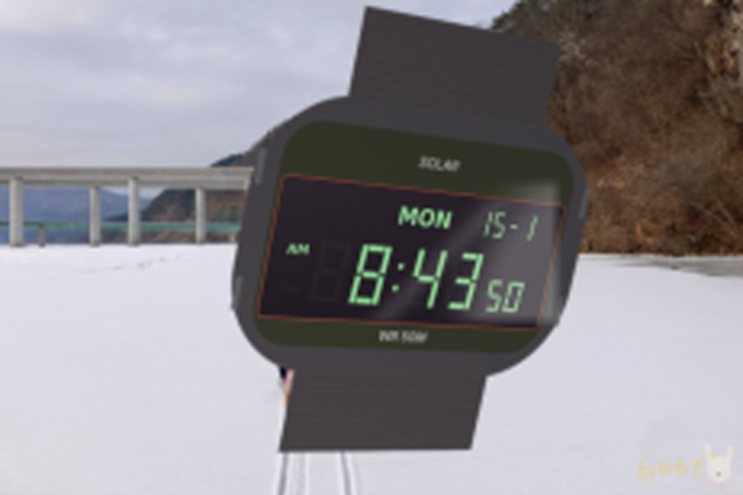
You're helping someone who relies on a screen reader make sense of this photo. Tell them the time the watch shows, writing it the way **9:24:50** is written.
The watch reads **8:43:50**
